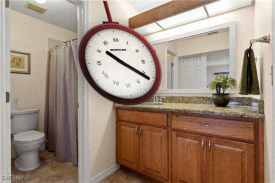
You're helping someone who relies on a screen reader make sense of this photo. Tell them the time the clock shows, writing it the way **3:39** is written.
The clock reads **10:21**
